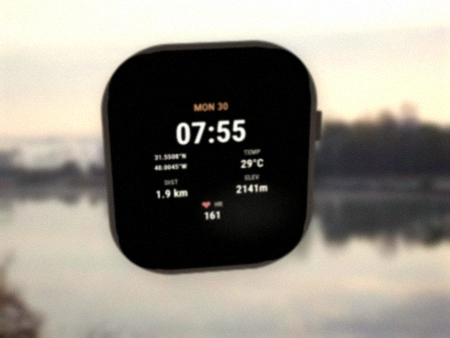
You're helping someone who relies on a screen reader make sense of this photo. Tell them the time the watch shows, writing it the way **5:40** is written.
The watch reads **7:55**
